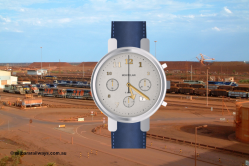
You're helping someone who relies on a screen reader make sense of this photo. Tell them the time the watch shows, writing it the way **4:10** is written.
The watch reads **5:21**
